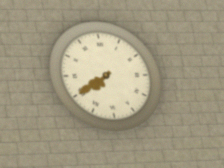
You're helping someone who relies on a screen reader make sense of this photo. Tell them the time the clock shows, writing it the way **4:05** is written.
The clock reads **7:40**
